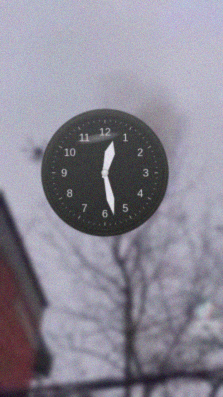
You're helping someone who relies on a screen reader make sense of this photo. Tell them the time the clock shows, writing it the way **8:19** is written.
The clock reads **12:28**
